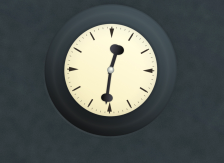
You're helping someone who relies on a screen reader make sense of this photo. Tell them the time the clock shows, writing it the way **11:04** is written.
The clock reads **12:31**
